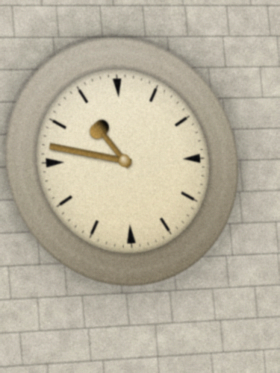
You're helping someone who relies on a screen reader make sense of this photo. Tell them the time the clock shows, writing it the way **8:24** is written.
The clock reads **10:47**
